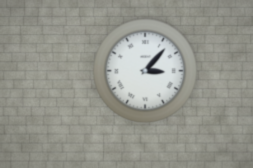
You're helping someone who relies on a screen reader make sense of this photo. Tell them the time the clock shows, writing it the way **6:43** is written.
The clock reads **3:07**
